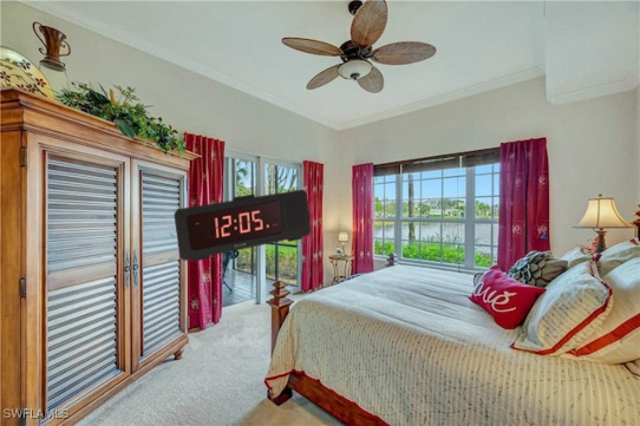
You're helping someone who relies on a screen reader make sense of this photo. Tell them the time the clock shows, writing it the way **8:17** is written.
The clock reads **12:05**
